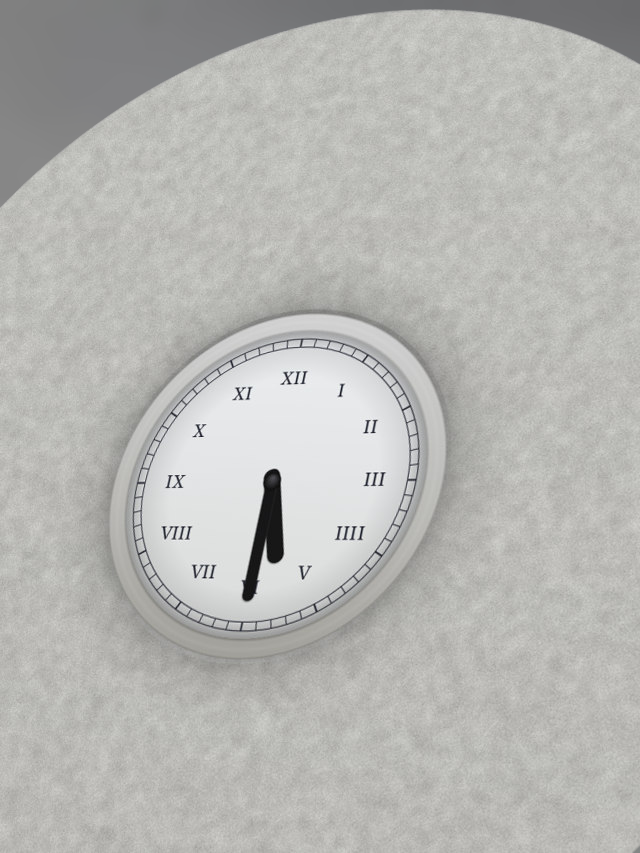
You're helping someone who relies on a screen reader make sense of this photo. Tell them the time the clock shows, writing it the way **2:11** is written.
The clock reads **5:30**
